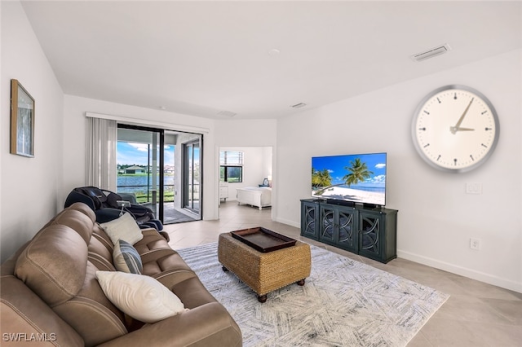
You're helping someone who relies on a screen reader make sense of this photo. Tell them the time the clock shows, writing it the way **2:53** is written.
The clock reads **3:05**
